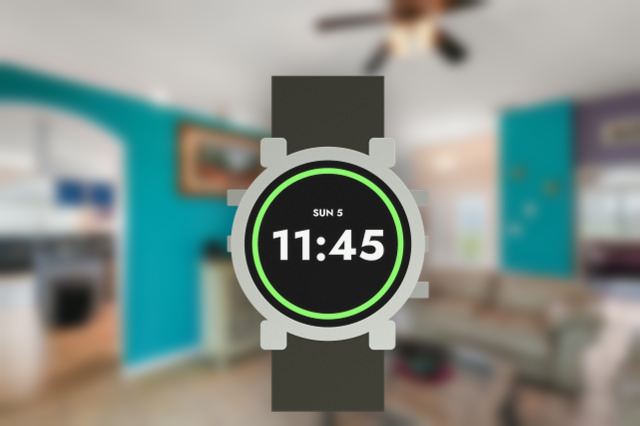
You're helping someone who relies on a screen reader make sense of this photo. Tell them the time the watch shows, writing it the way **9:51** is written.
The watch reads **11:45**
